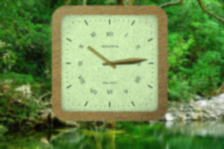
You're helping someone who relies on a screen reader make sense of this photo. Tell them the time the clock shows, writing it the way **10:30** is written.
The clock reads **10:14**
